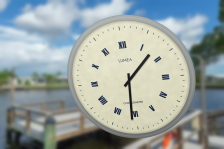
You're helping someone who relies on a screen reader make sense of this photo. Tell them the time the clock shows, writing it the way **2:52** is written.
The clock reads **1:31**
